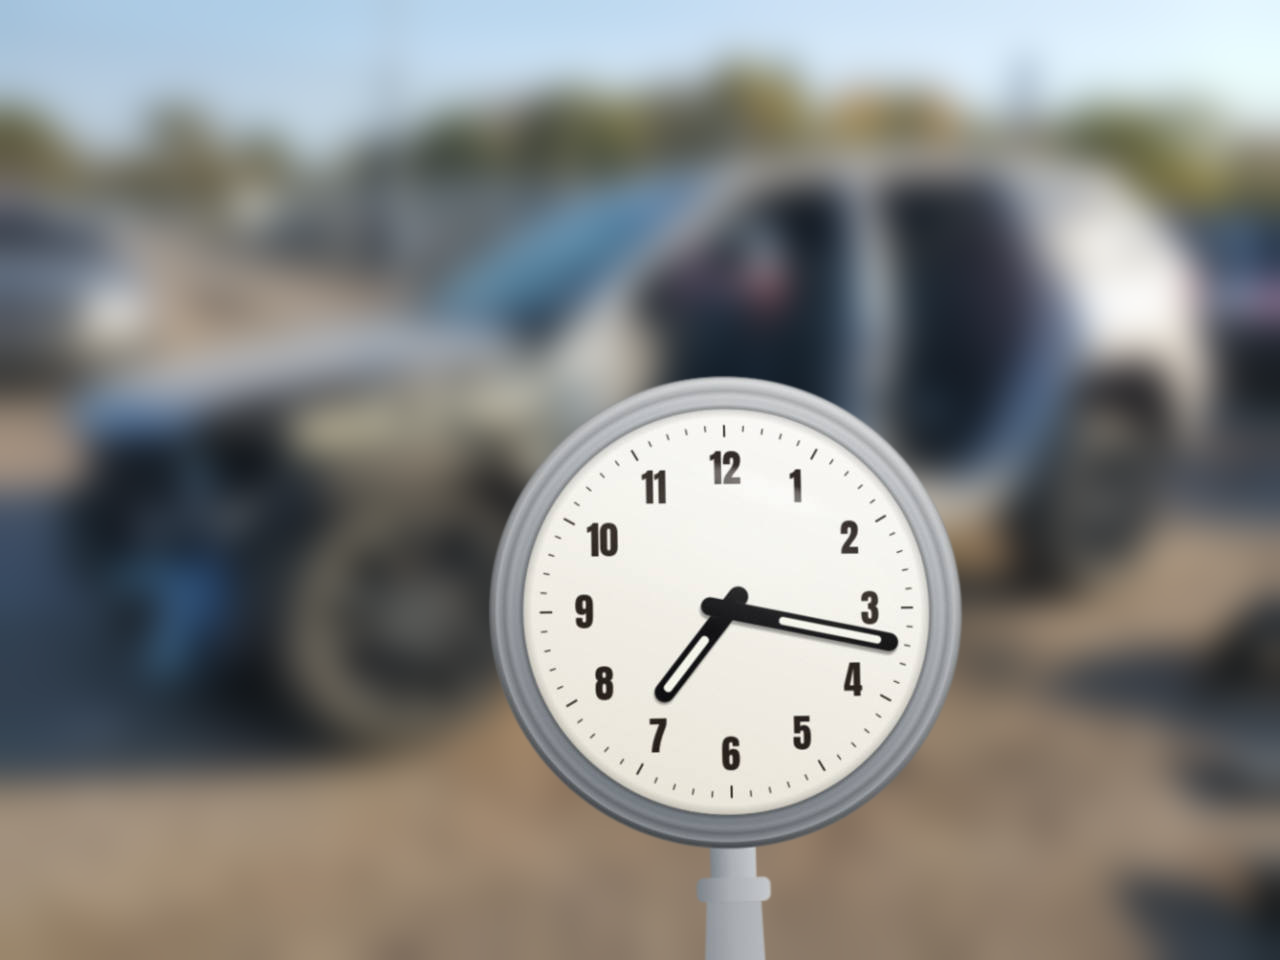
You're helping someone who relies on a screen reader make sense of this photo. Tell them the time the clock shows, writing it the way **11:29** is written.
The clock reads **7:17**
